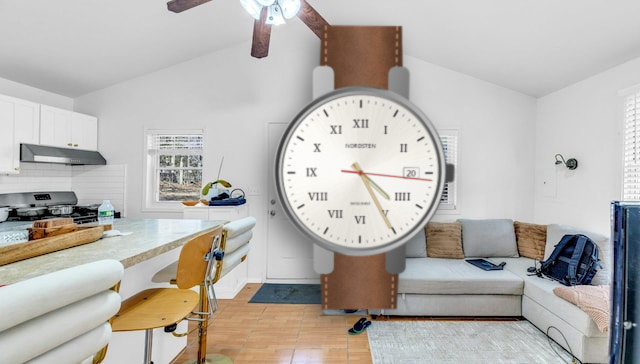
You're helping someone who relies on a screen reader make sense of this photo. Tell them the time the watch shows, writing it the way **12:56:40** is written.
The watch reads **4:25:16**
